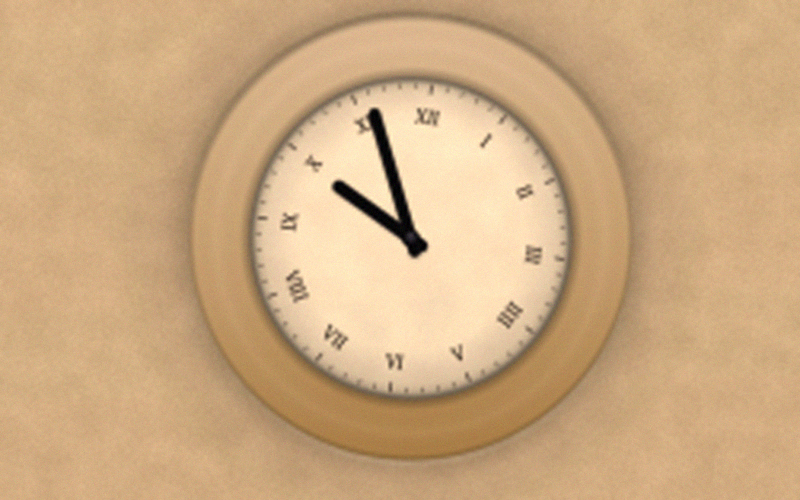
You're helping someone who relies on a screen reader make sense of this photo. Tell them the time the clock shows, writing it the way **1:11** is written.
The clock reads **9:56**
